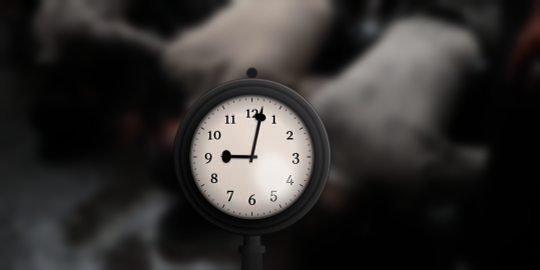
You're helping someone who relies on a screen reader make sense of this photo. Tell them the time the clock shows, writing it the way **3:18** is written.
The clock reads **9:02**
